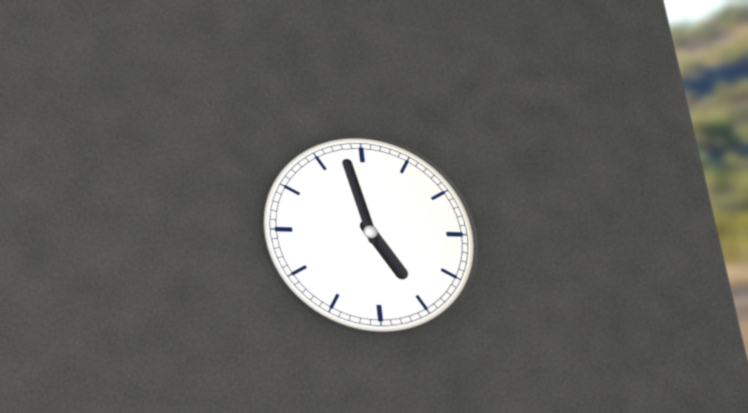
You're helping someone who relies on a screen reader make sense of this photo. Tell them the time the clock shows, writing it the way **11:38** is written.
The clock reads **4:58**
